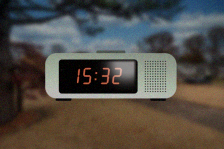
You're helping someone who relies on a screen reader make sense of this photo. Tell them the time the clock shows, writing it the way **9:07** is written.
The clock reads **15:32**
